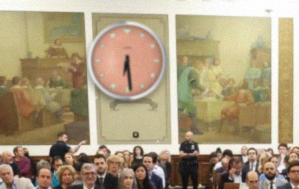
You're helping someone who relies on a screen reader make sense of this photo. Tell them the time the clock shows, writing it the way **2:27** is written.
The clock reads **6:29**
